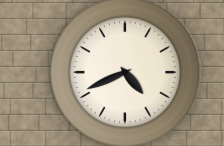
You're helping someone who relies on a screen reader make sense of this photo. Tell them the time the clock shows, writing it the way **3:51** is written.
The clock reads **4:41**
